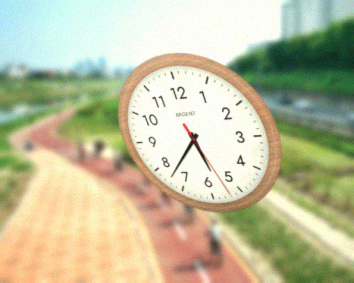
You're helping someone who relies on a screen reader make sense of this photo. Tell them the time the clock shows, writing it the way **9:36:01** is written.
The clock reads **5:37:27**
